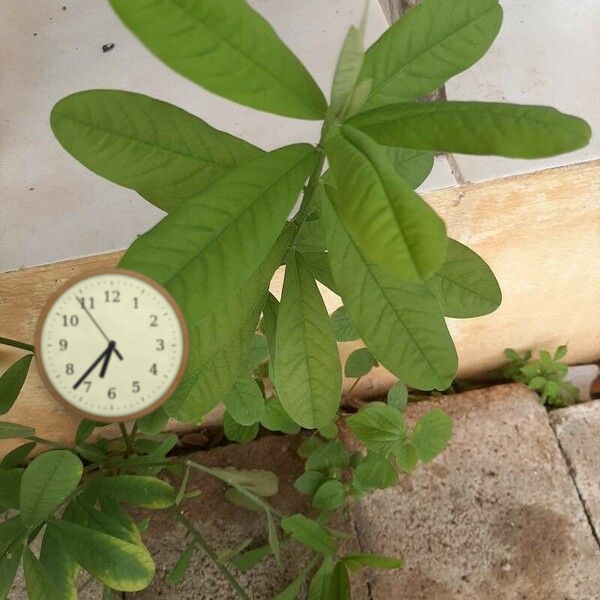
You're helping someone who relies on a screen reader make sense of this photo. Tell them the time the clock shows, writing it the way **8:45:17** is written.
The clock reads **6:36:54**
